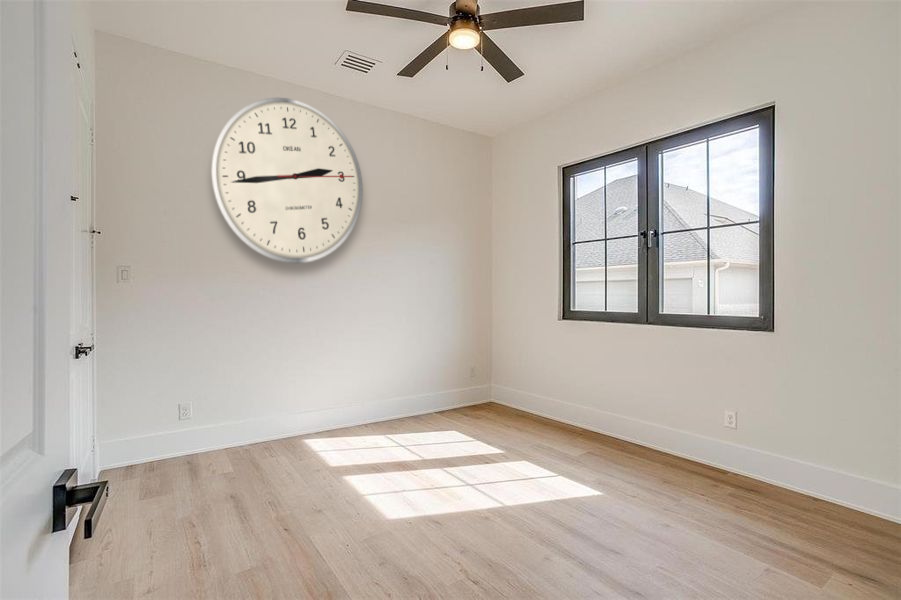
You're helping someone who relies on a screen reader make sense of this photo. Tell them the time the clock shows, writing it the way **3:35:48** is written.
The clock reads **2:44:15**
